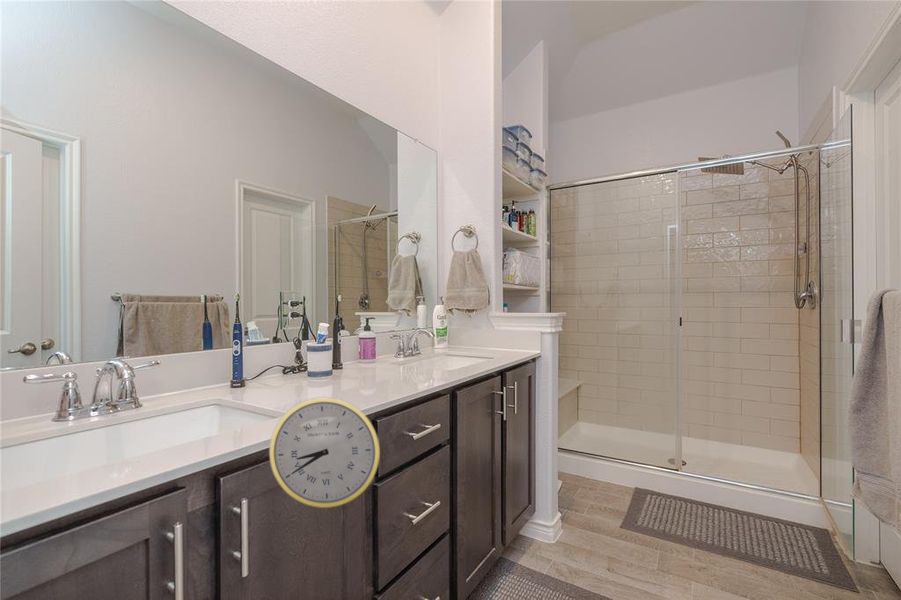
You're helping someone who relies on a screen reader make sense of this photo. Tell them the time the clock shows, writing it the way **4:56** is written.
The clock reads **8:40**
